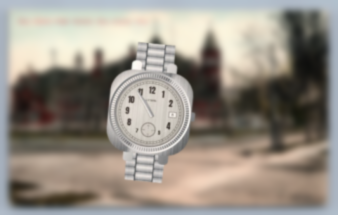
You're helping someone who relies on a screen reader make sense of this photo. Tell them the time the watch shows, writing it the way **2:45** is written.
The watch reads **10:54**
